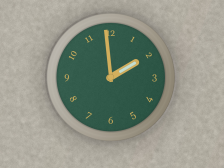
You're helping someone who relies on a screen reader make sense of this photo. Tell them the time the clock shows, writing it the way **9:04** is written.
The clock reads **1:59**
